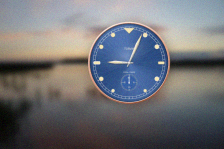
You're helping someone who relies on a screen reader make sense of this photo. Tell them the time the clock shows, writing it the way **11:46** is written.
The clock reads **9:04**
